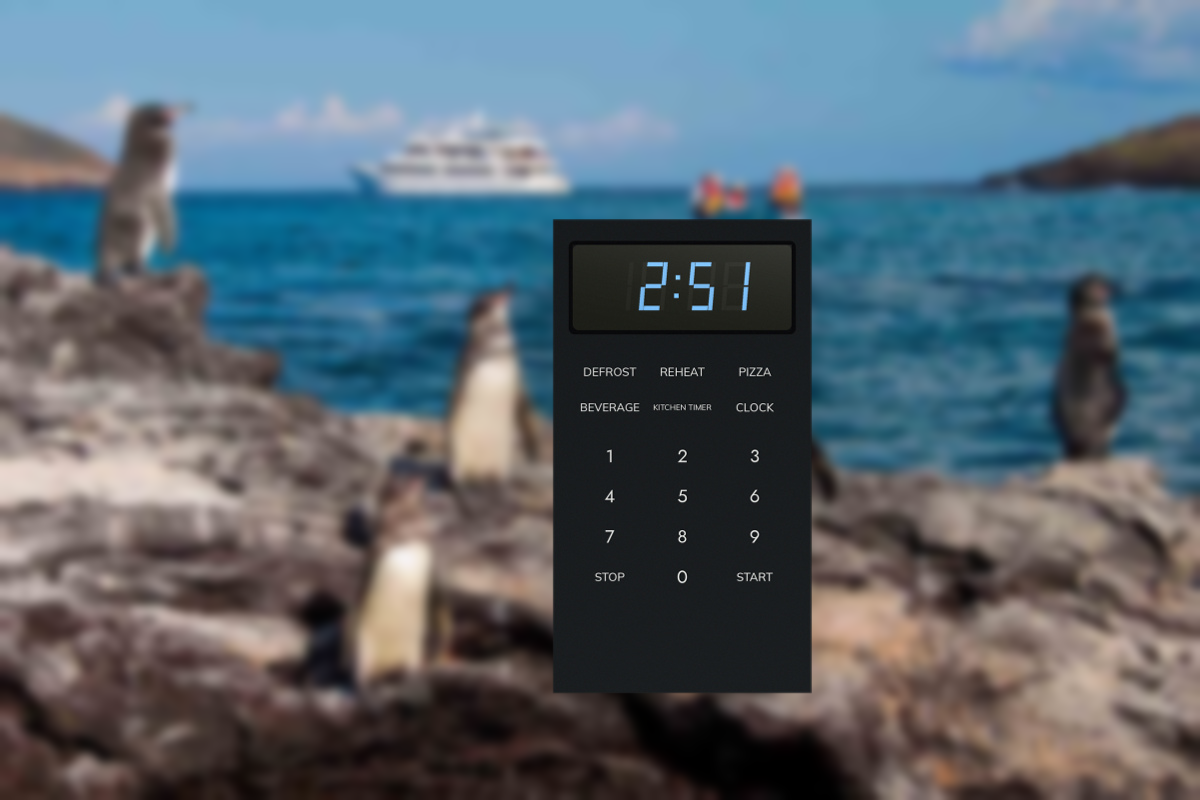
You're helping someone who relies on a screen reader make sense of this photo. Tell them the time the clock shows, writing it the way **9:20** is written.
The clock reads **2:51**
